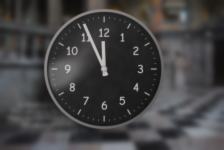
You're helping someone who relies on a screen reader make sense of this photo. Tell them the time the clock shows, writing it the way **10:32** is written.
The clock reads **11:56**
